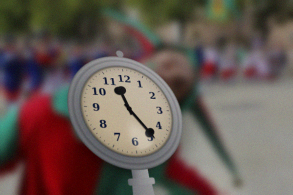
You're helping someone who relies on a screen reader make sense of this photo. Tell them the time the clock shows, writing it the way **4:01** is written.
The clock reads **11:24**
